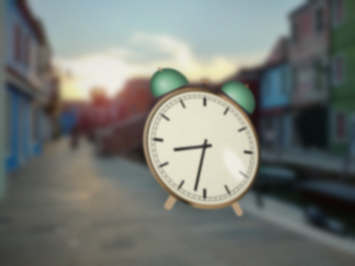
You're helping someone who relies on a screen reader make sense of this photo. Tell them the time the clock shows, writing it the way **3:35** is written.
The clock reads **8:32**
